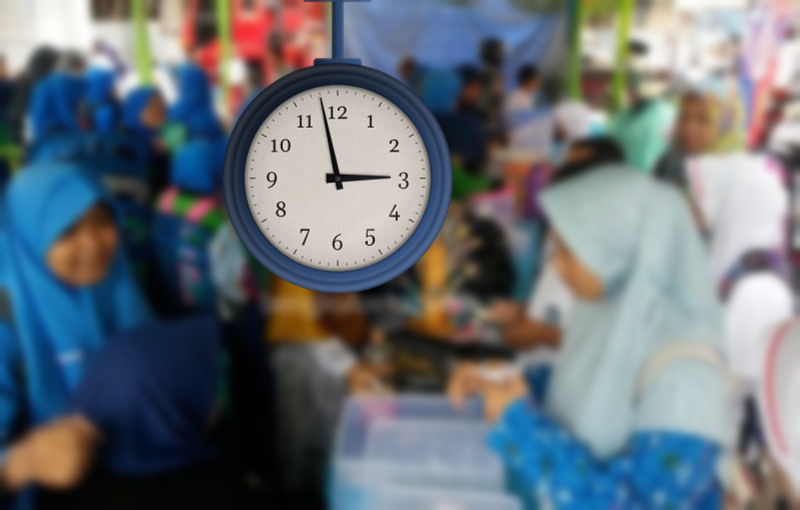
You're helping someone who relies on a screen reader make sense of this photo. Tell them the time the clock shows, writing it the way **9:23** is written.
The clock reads **2:58**
